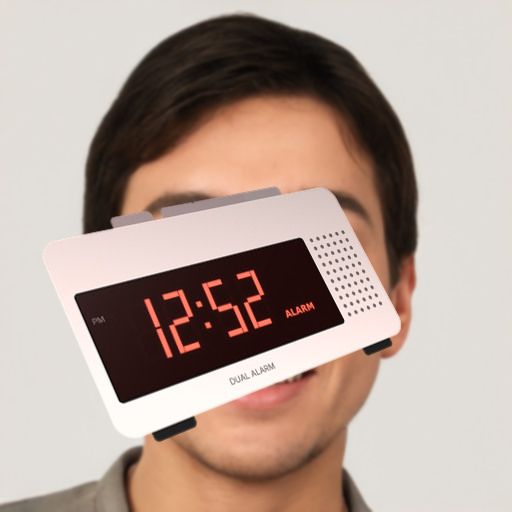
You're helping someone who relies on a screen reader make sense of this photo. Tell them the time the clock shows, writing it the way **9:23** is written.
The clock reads **12:52**
